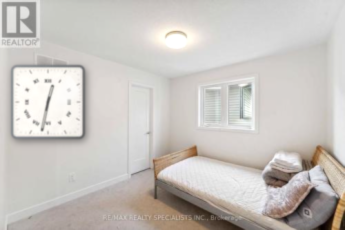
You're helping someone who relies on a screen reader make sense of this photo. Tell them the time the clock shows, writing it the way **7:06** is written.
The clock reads **12:32**
